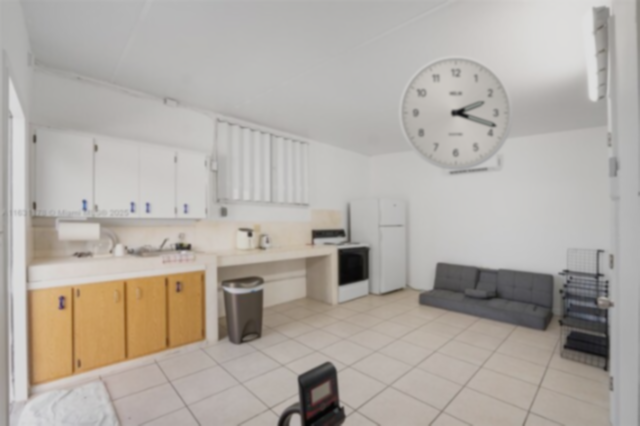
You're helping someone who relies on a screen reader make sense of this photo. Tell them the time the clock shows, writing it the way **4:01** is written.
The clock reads **2:18**
